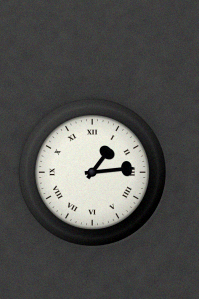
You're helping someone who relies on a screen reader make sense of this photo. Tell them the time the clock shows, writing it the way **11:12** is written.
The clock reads **1:14**
